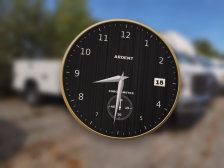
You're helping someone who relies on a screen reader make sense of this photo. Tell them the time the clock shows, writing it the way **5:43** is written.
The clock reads **8:31**
